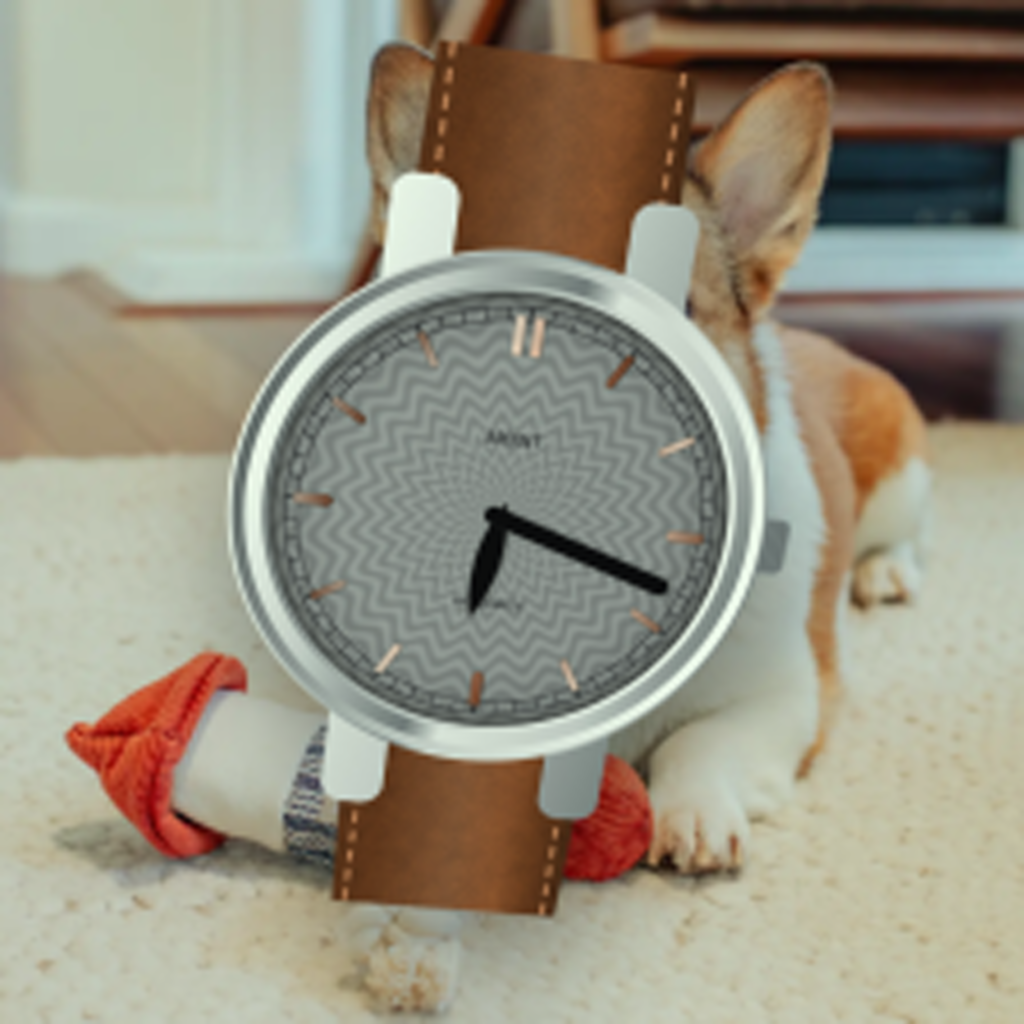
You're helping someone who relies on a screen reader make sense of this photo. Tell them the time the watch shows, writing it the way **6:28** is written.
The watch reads **6:18**
